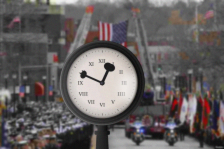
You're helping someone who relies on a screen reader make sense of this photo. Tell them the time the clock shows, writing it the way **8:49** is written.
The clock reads **12:49**
